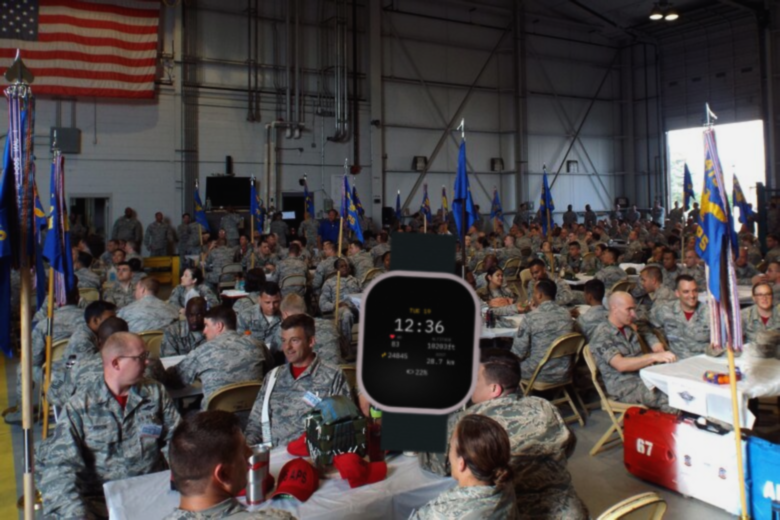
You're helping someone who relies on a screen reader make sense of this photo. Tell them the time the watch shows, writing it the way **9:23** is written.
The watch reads **12:36**
